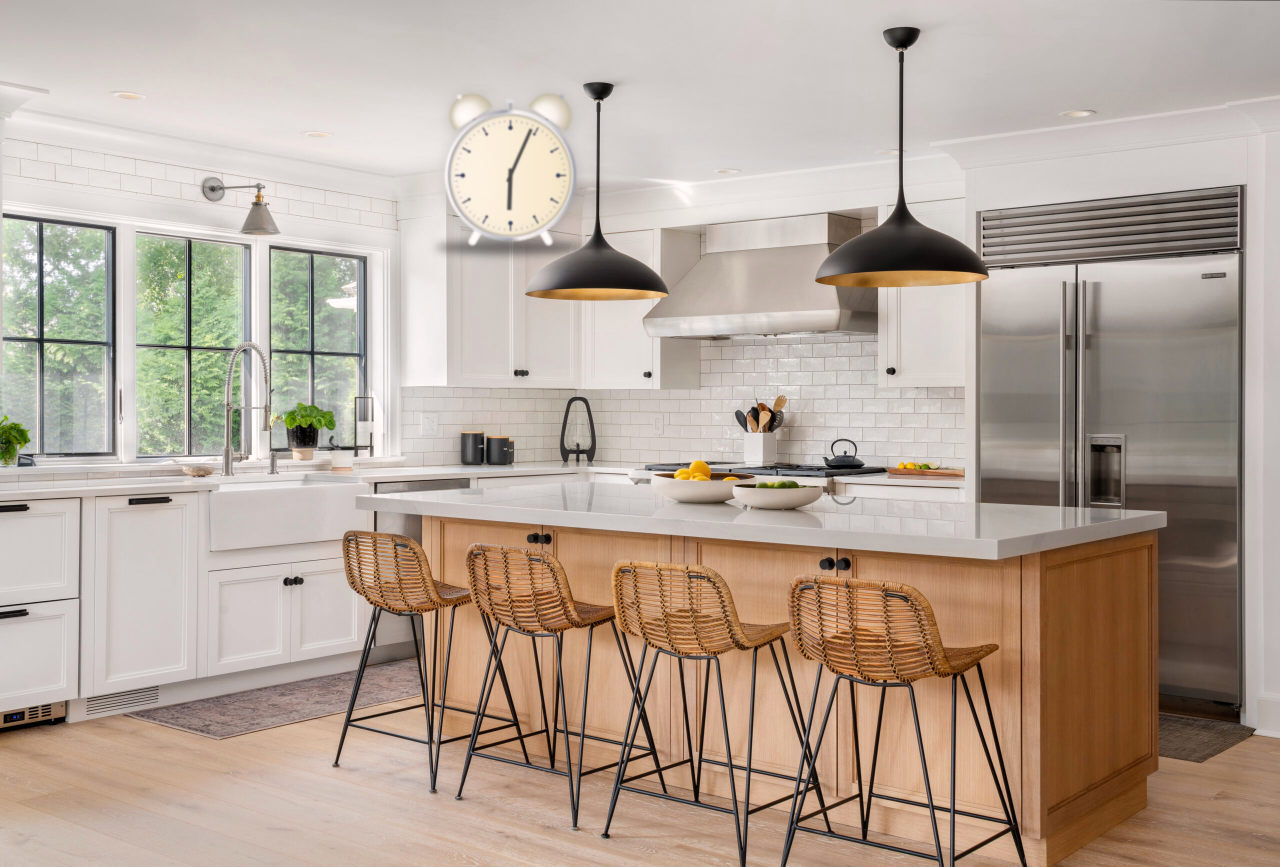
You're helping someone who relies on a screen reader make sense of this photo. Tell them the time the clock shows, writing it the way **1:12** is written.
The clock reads **6:04**
